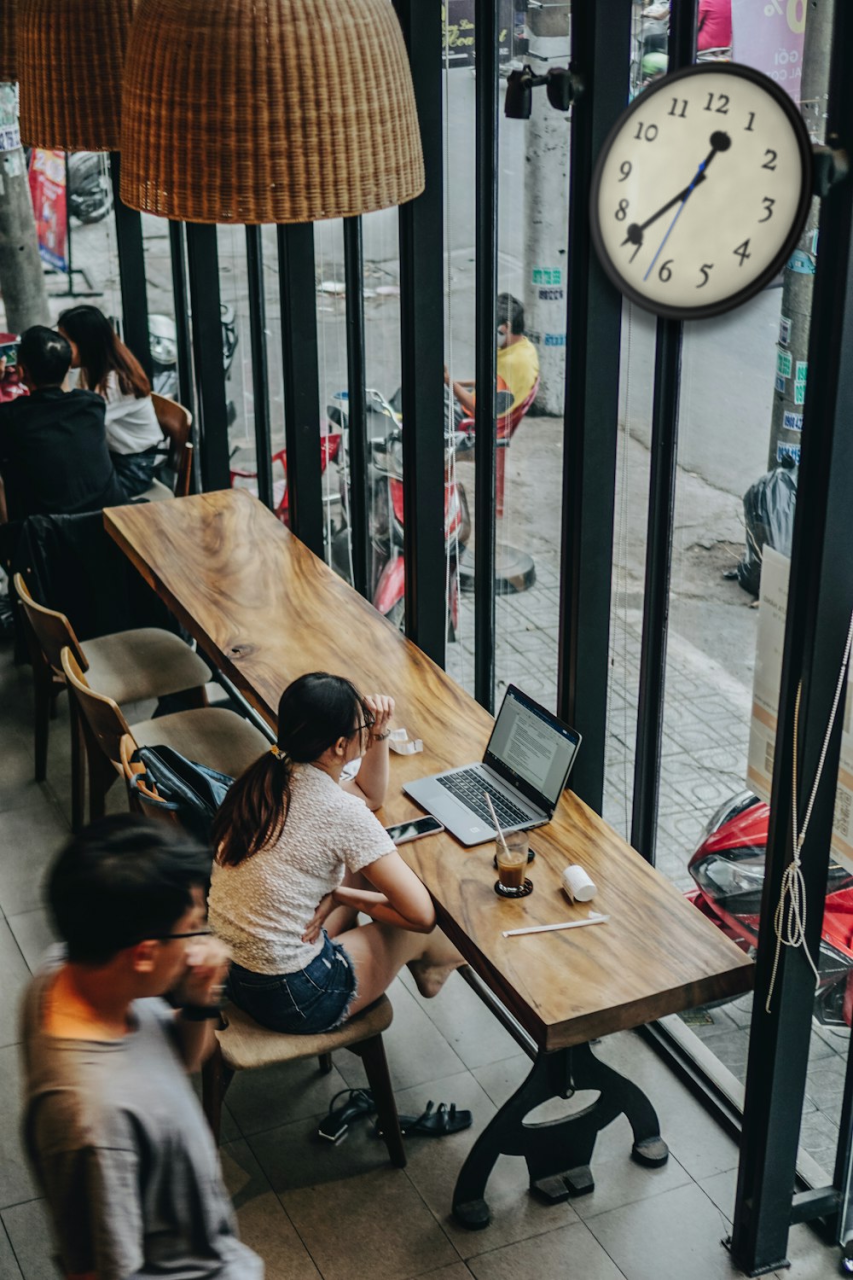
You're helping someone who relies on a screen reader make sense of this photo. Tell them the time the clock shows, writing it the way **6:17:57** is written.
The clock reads **12:36:32**
